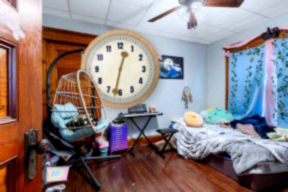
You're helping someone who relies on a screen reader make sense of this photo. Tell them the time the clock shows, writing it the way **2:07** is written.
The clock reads **12:32**
